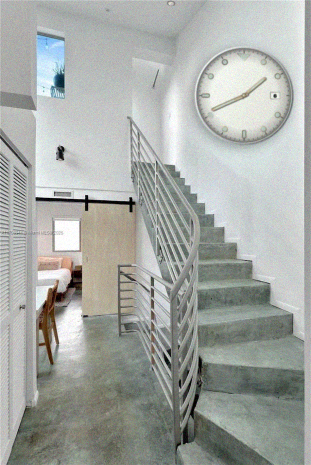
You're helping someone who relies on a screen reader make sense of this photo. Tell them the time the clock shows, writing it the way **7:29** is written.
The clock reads **1:41**
